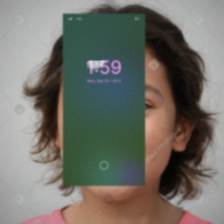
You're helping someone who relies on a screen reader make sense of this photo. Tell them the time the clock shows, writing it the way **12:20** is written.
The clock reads **1:59**
